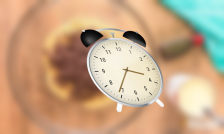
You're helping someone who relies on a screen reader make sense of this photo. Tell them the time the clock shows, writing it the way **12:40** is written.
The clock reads **3:36**
